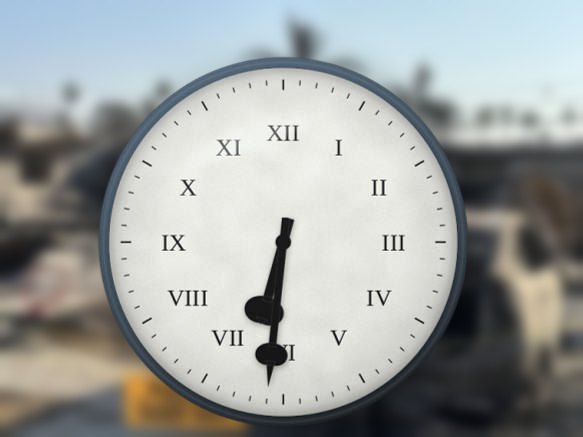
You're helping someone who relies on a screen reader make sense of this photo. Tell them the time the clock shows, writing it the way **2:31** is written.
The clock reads **6:31**
